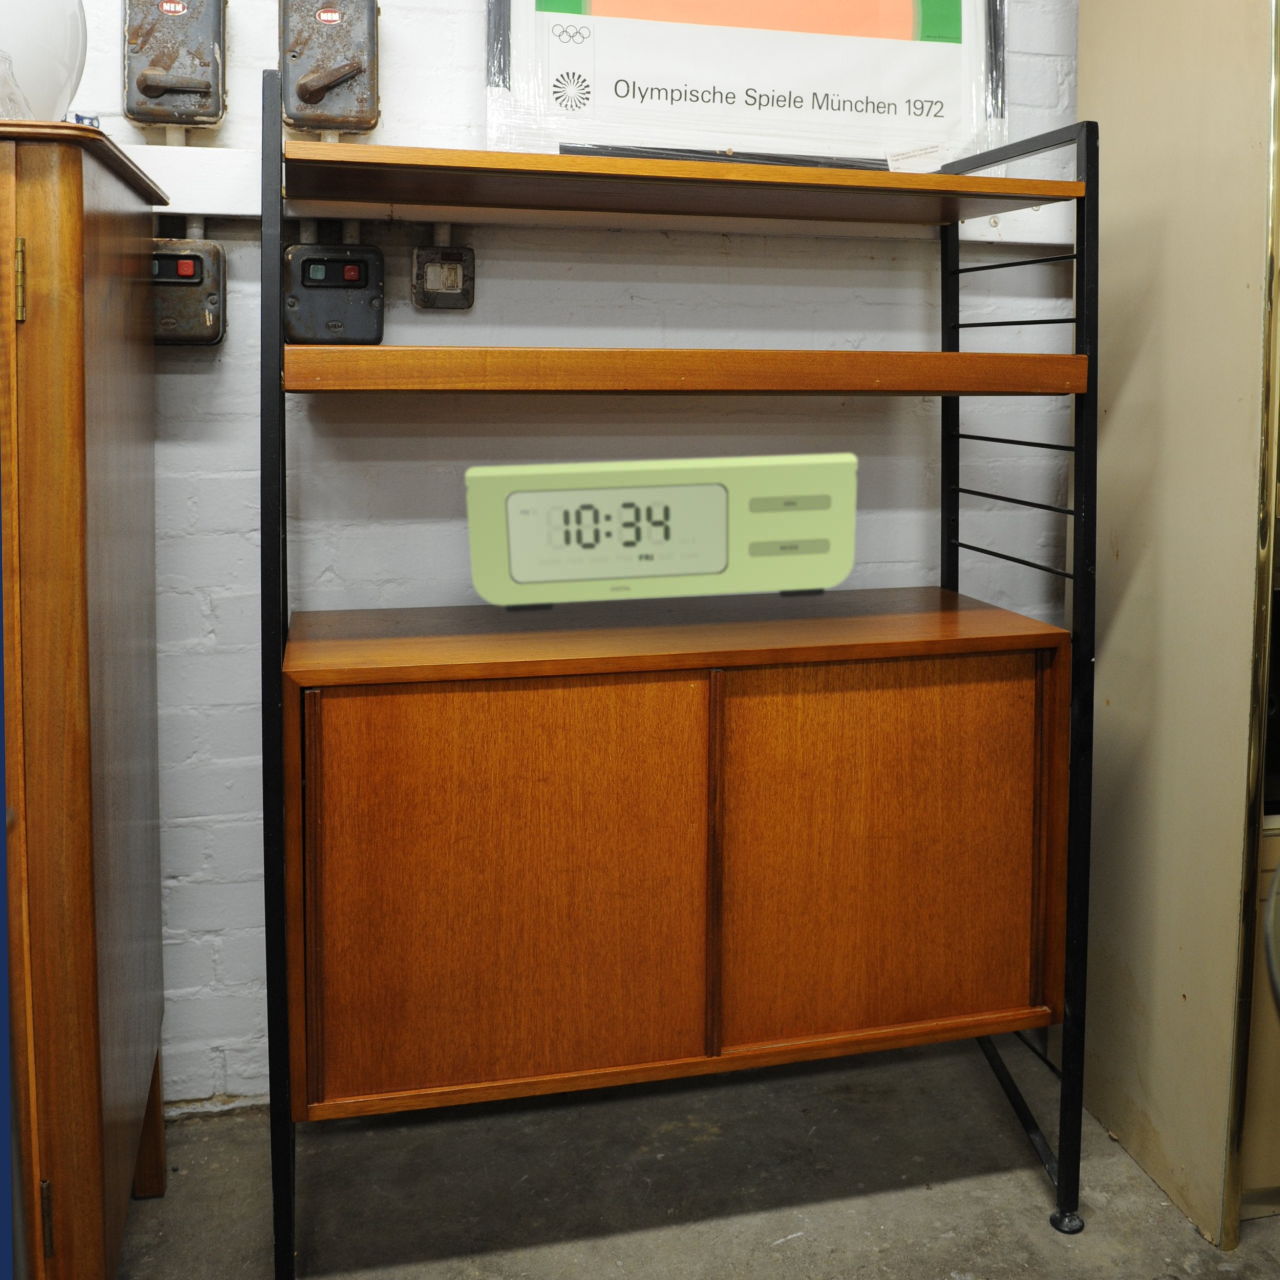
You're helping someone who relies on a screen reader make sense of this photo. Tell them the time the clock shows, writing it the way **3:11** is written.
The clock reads **10:34**
